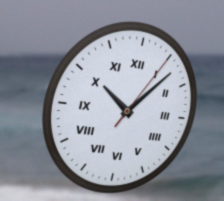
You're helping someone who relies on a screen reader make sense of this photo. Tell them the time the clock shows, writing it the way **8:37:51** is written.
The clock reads **10:07:05**
